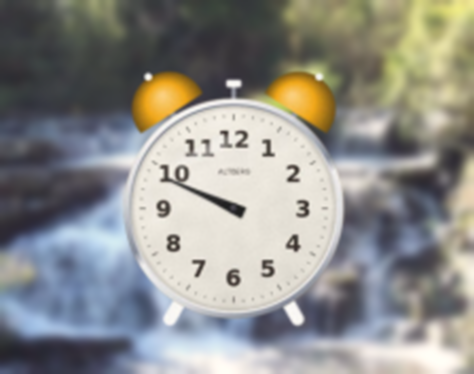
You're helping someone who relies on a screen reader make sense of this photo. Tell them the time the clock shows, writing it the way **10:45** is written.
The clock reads **9:49**
